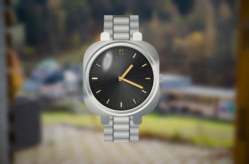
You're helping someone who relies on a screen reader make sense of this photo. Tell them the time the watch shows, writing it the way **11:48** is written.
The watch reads **1:19**
